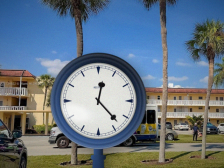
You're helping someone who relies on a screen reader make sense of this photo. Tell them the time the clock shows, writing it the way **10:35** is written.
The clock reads **12:23**
